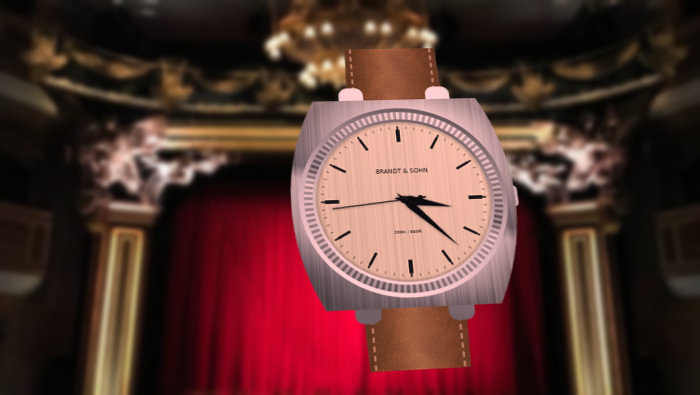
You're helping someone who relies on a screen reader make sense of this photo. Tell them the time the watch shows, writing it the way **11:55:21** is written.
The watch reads **3:22:44**
